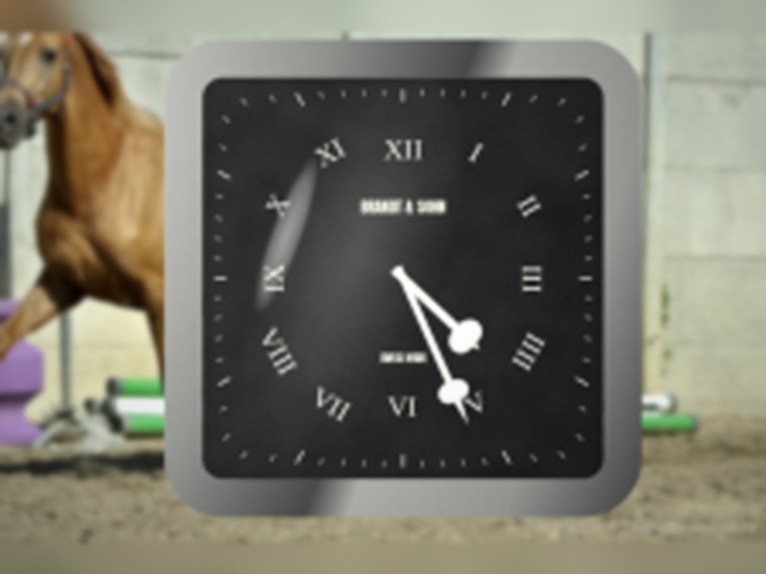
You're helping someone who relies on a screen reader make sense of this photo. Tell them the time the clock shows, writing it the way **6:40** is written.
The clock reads **4:26**
